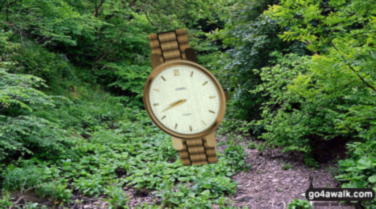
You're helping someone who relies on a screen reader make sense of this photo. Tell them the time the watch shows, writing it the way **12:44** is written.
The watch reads **8:42**
